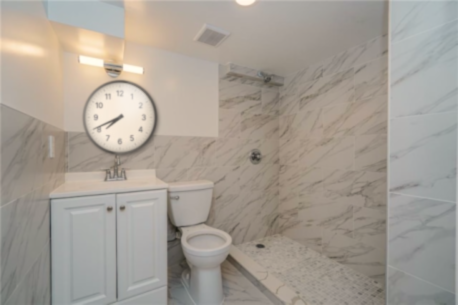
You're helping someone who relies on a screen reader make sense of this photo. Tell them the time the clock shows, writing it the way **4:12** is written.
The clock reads **7:41**
